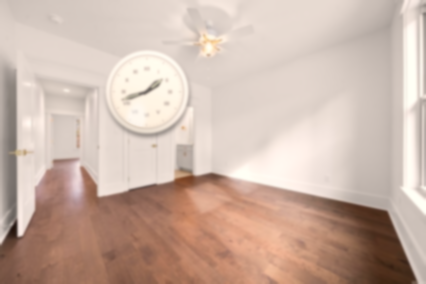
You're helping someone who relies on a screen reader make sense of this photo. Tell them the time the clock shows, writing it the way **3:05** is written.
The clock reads **1:42**
